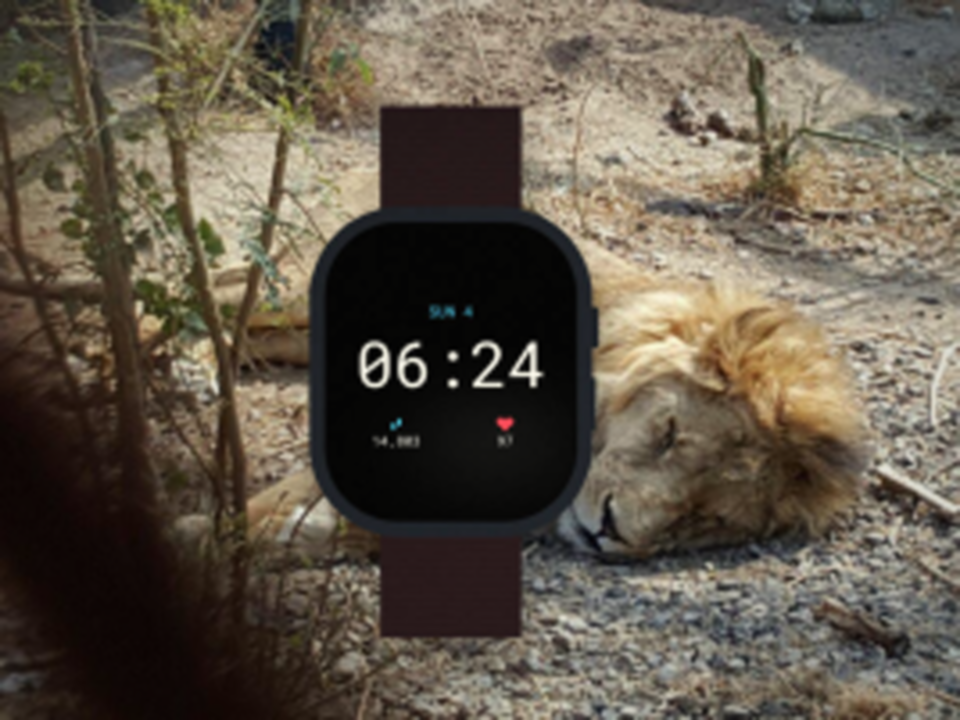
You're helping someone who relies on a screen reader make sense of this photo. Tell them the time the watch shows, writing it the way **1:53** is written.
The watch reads **6:24**
